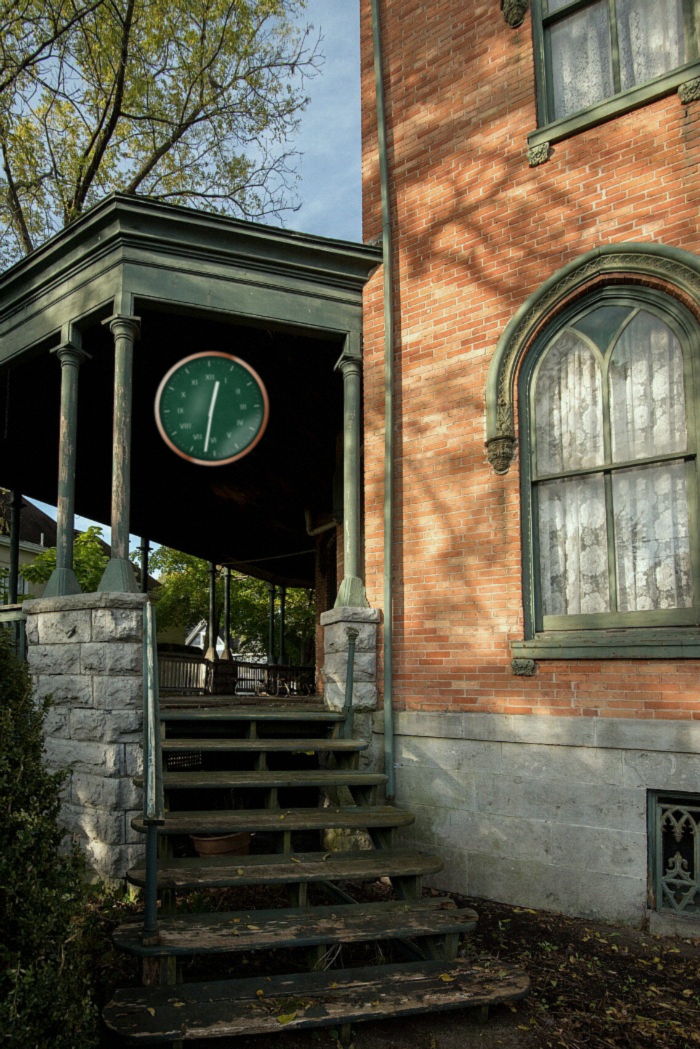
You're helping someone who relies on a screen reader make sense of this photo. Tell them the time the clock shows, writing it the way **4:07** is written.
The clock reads **12:32**
